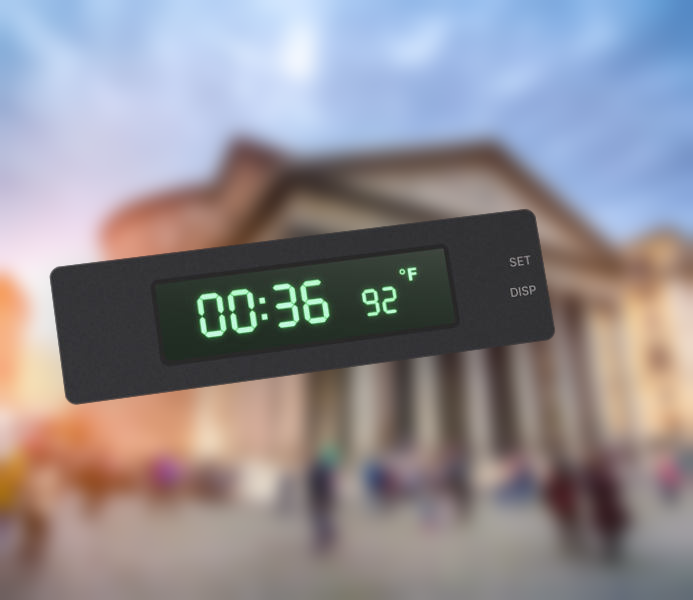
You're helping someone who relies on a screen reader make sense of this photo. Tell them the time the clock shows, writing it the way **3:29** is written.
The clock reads **0:36**
